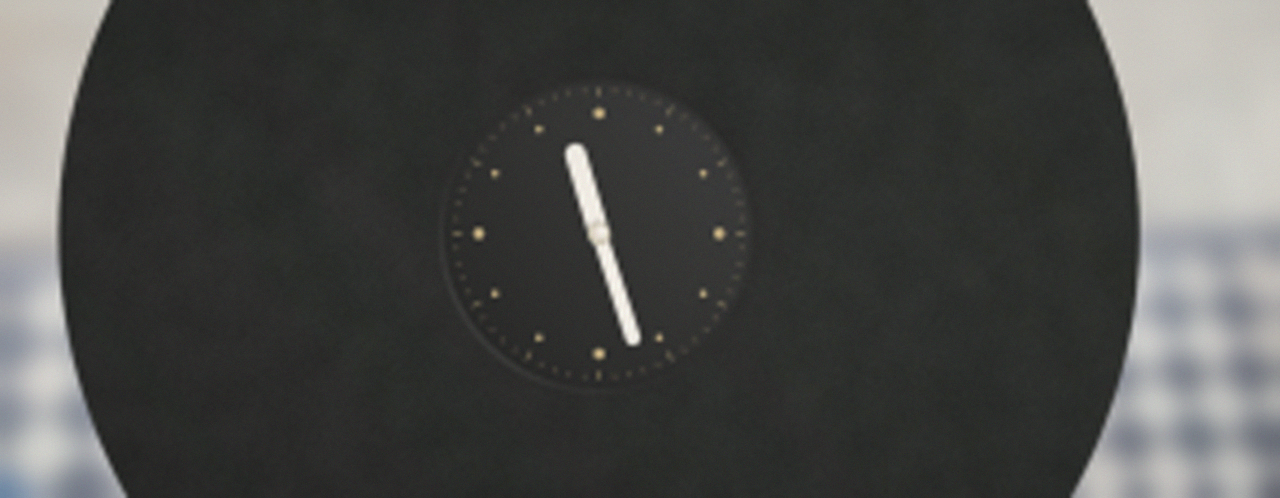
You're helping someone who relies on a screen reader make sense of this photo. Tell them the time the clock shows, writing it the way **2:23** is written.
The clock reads **11:27**
